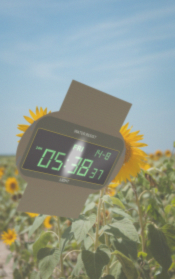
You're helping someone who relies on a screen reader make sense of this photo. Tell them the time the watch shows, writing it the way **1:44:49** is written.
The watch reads **5:38:37**
